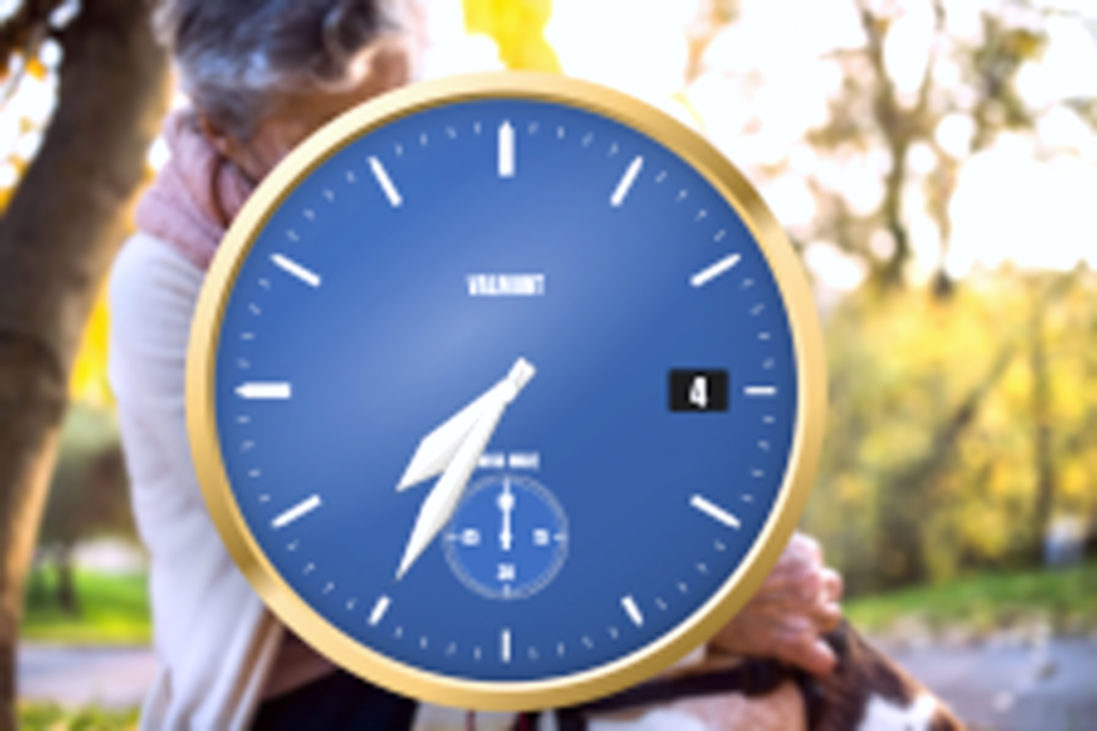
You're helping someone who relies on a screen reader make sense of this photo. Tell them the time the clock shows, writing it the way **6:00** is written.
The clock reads **7:35**
